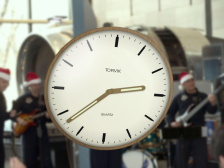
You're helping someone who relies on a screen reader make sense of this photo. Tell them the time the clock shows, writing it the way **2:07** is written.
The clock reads **2:38**
